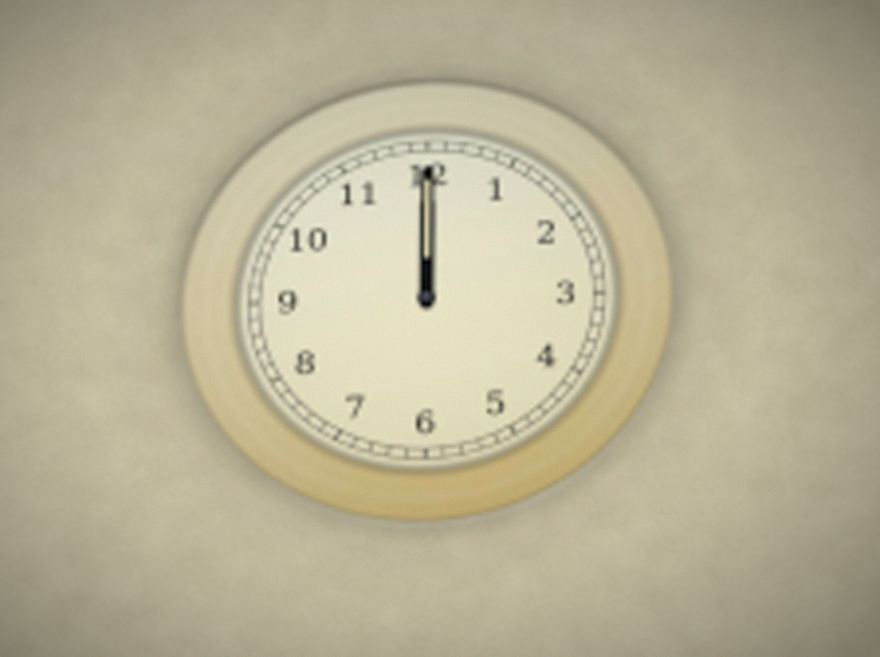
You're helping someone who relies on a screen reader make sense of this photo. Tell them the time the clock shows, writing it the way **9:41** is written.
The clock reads **12:00**
